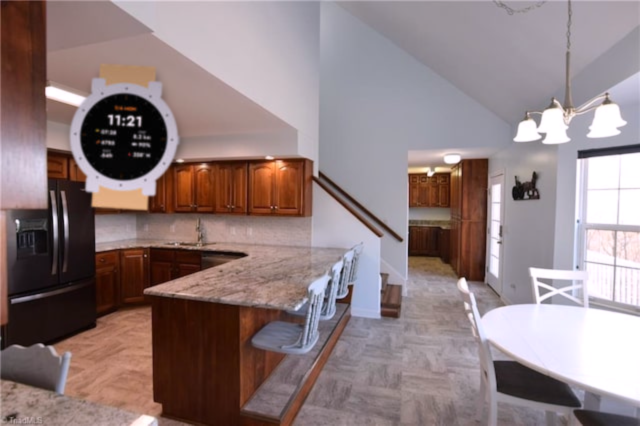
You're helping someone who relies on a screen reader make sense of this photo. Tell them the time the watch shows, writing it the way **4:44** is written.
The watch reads **11:21**
